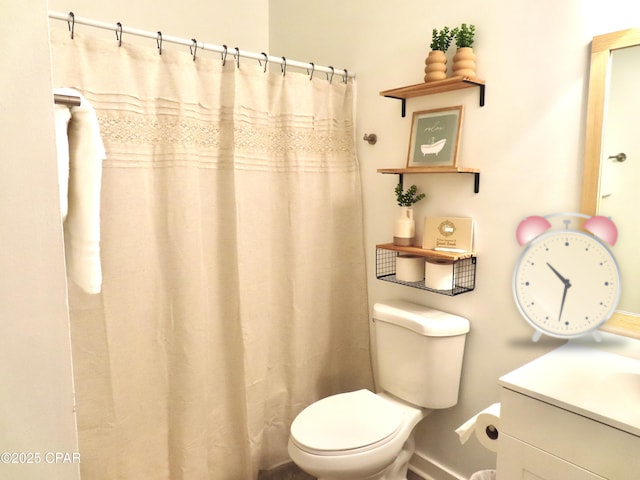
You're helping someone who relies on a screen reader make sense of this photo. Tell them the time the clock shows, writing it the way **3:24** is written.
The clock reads **10:32**
